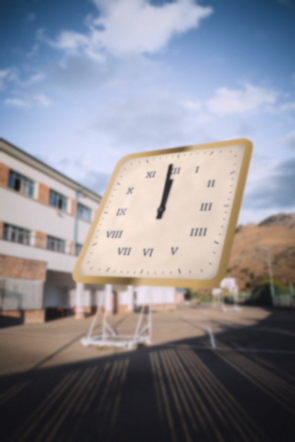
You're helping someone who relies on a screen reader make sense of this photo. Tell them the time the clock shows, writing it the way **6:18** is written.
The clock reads **11:59**
